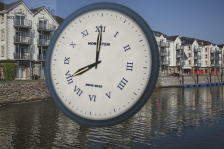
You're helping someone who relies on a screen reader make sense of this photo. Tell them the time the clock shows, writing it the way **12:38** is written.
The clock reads **8:00**
